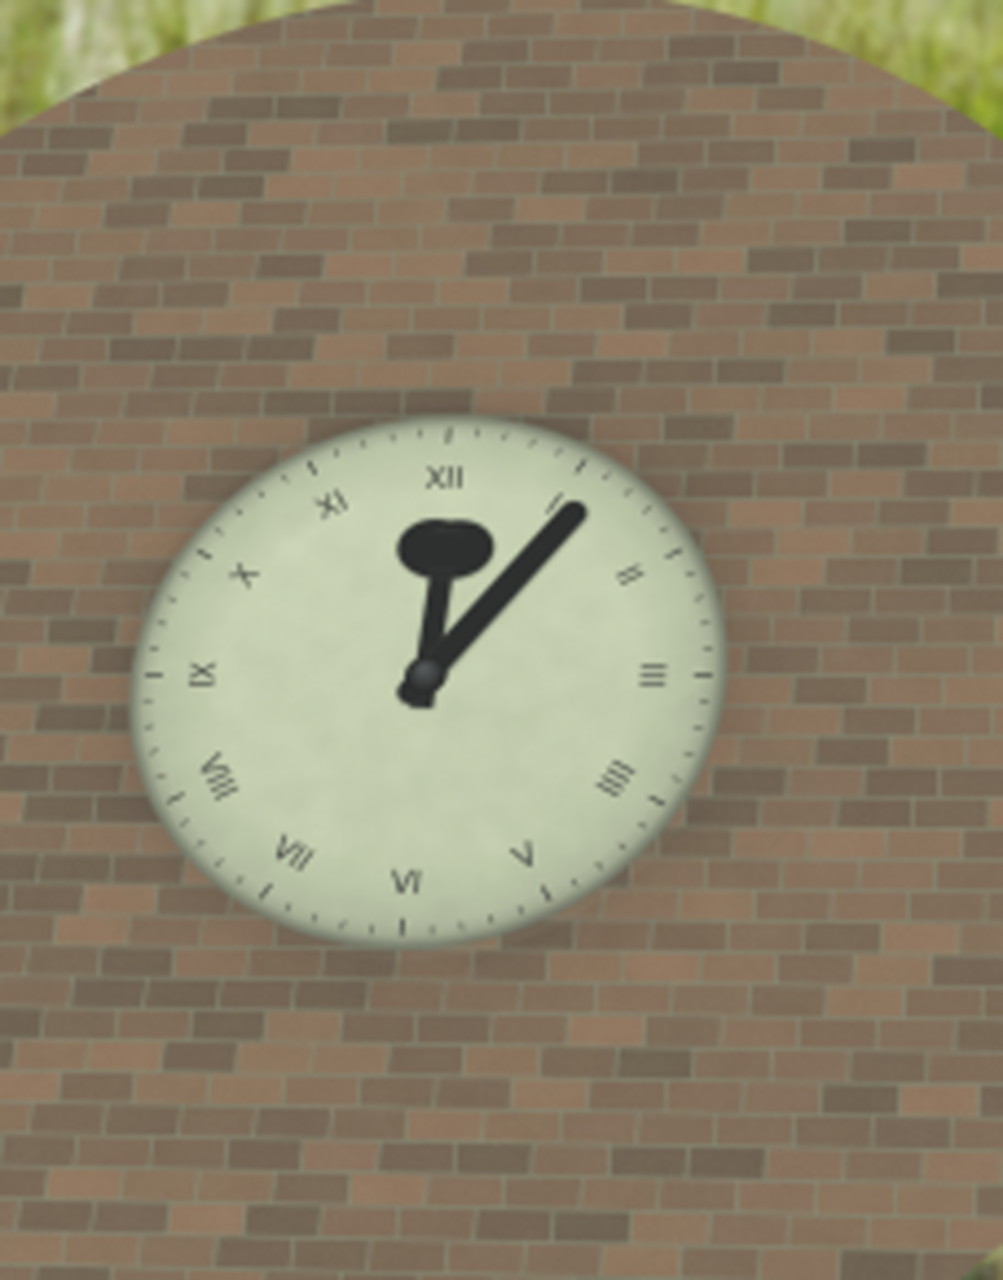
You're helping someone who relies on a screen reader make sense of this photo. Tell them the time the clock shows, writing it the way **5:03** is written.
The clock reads **12:06**
